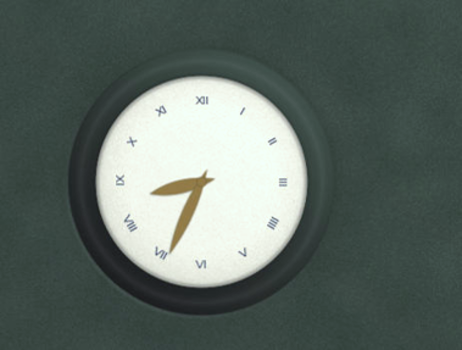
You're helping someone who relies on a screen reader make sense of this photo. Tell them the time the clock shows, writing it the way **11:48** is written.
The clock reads **8:34**
